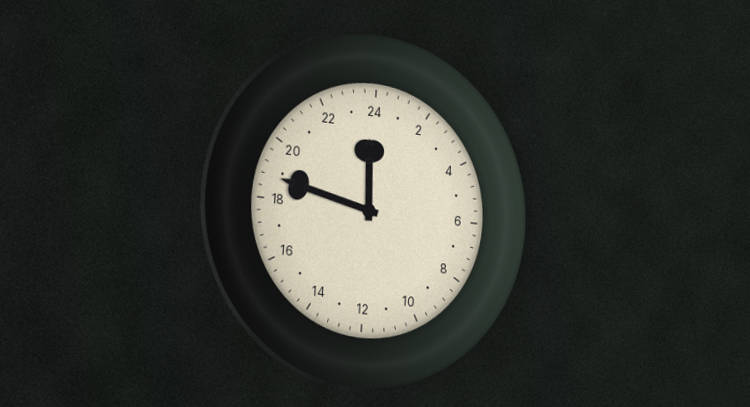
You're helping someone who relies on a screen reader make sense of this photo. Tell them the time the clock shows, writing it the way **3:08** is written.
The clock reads **23:47**
